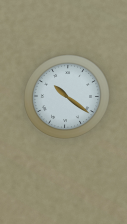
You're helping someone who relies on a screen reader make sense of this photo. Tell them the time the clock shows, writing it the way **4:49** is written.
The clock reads **10:21**
